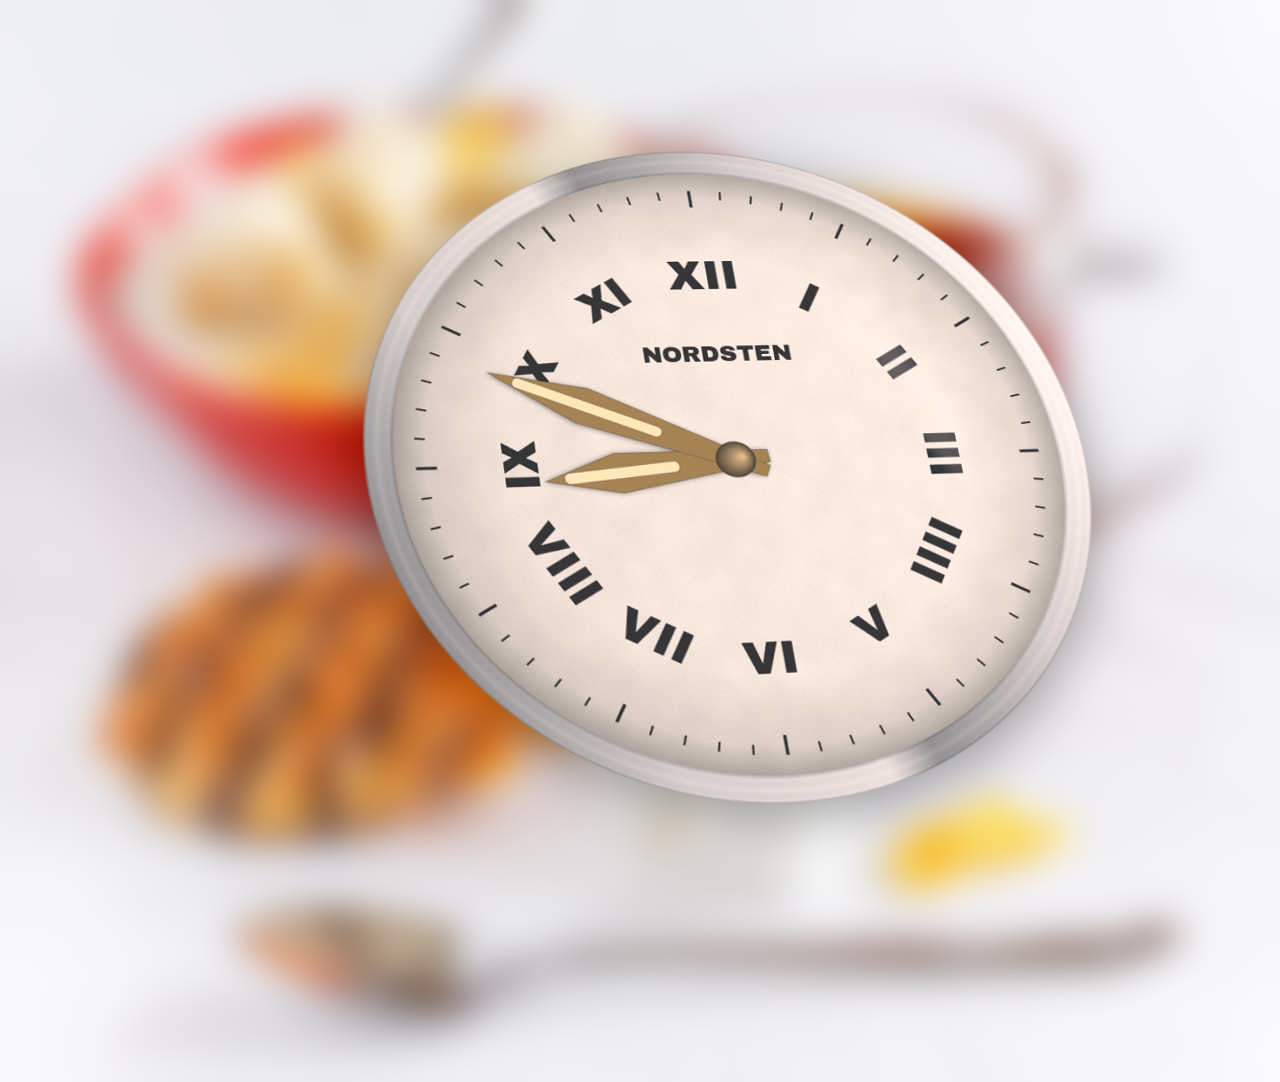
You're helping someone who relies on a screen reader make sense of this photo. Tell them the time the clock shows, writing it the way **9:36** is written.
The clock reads **8:49**
